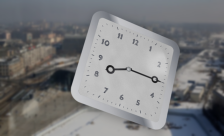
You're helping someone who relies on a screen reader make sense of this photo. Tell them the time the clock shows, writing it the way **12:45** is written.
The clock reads **8:15**
